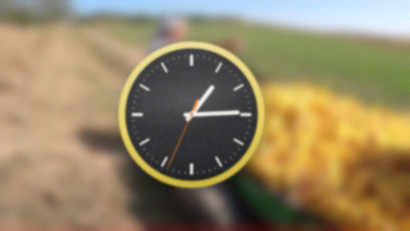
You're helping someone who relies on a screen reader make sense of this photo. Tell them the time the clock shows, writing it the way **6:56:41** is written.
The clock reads **1:14:34**
